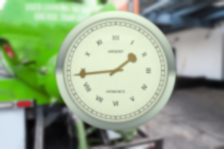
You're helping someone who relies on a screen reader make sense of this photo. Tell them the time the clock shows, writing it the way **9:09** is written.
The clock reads **1:44**
